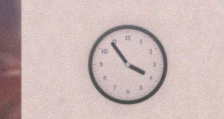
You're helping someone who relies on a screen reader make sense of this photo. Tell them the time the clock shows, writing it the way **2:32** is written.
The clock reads **3:54**
